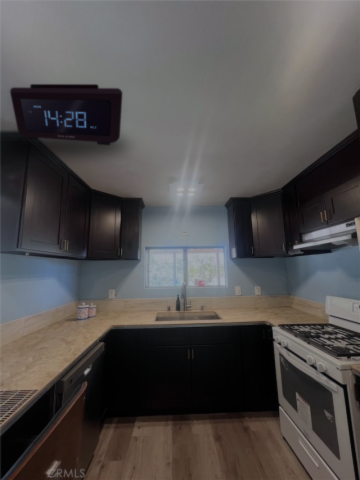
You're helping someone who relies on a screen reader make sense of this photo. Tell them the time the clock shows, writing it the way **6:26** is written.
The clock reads **14:28**
